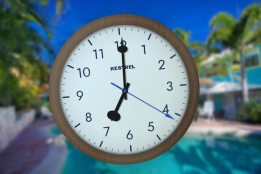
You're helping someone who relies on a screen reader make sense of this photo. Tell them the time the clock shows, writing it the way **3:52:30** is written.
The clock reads **7:00:21**
